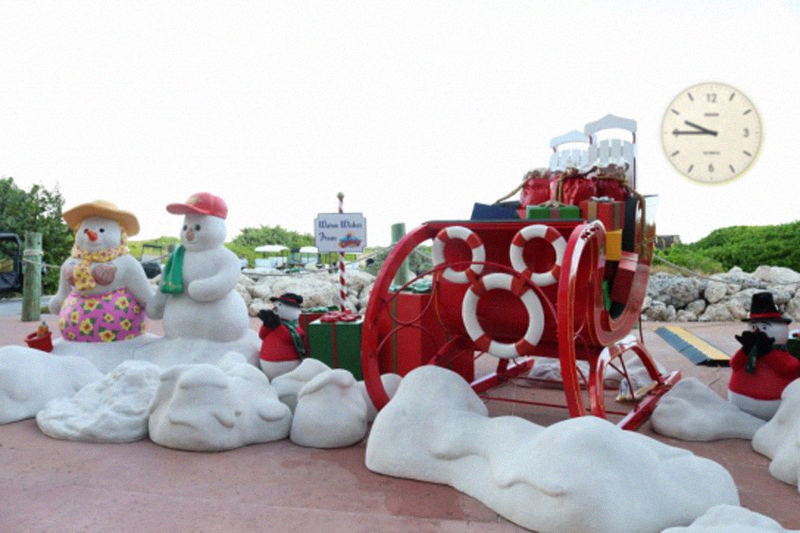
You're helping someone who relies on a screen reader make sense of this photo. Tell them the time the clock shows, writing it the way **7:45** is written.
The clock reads **9:45**
